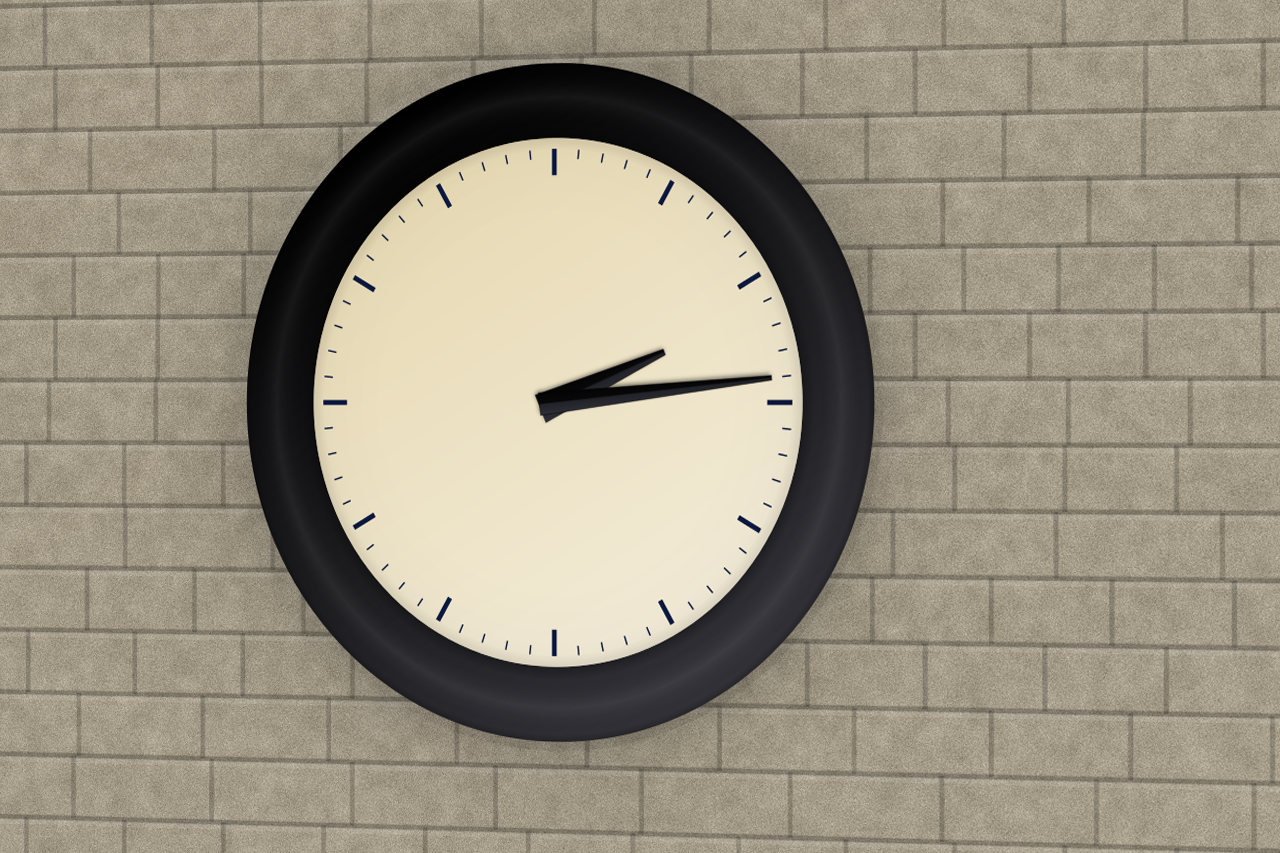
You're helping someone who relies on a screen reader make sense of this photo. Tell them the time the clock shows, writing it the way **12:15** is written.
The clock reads **2:14**
